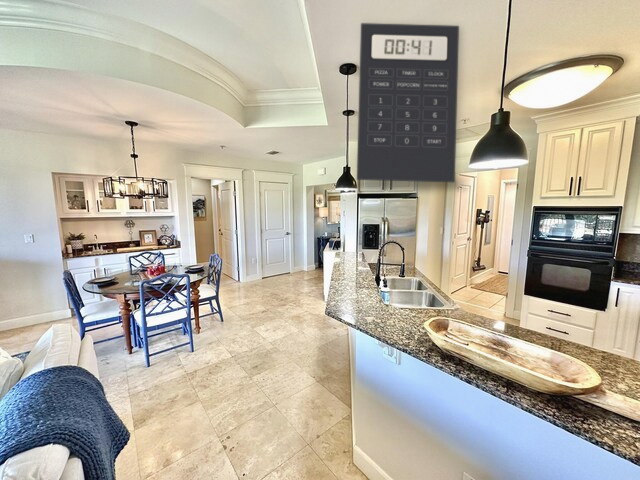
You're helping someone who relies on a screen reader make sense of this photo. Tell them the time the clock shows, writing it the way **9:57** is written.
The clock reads **0:41**
